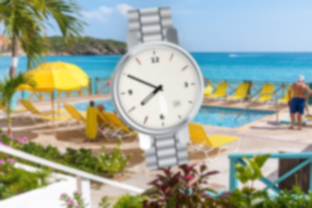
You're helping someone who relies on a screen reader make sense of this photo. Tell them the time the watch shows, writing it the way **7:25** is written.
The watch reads **7:50**
